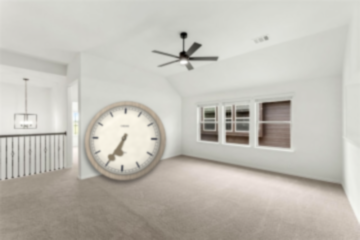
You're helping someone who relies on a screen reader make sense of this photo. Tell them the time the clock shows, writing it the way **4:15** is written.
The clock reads **6:35**
